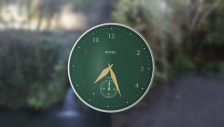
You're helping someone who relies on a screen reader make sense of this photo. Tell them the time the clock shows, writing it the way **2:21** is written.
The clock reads **7:26**
